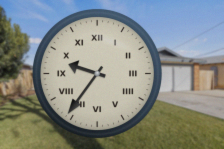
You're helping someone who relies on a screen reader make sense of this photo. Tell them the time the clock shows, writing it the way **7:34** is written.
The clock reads **9:36**
